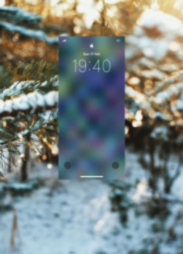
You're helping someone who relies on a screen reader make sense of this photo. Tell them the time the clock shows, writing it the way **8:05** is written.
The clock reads **19:40**
